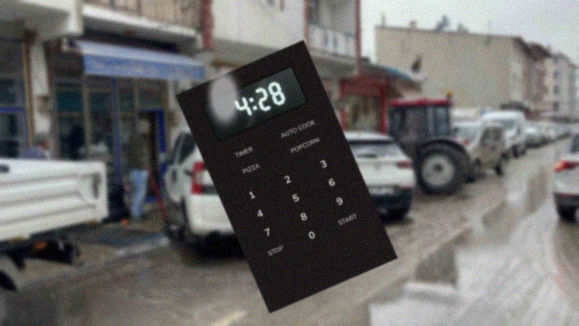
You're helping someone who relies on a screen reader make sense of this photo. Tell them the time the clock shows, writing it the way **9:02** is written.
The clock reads **4:28**
